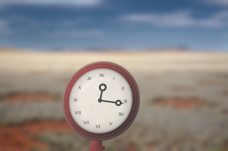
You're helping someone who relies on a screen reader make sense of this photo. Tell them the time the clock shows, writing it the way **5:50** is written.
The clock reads **12:16**
